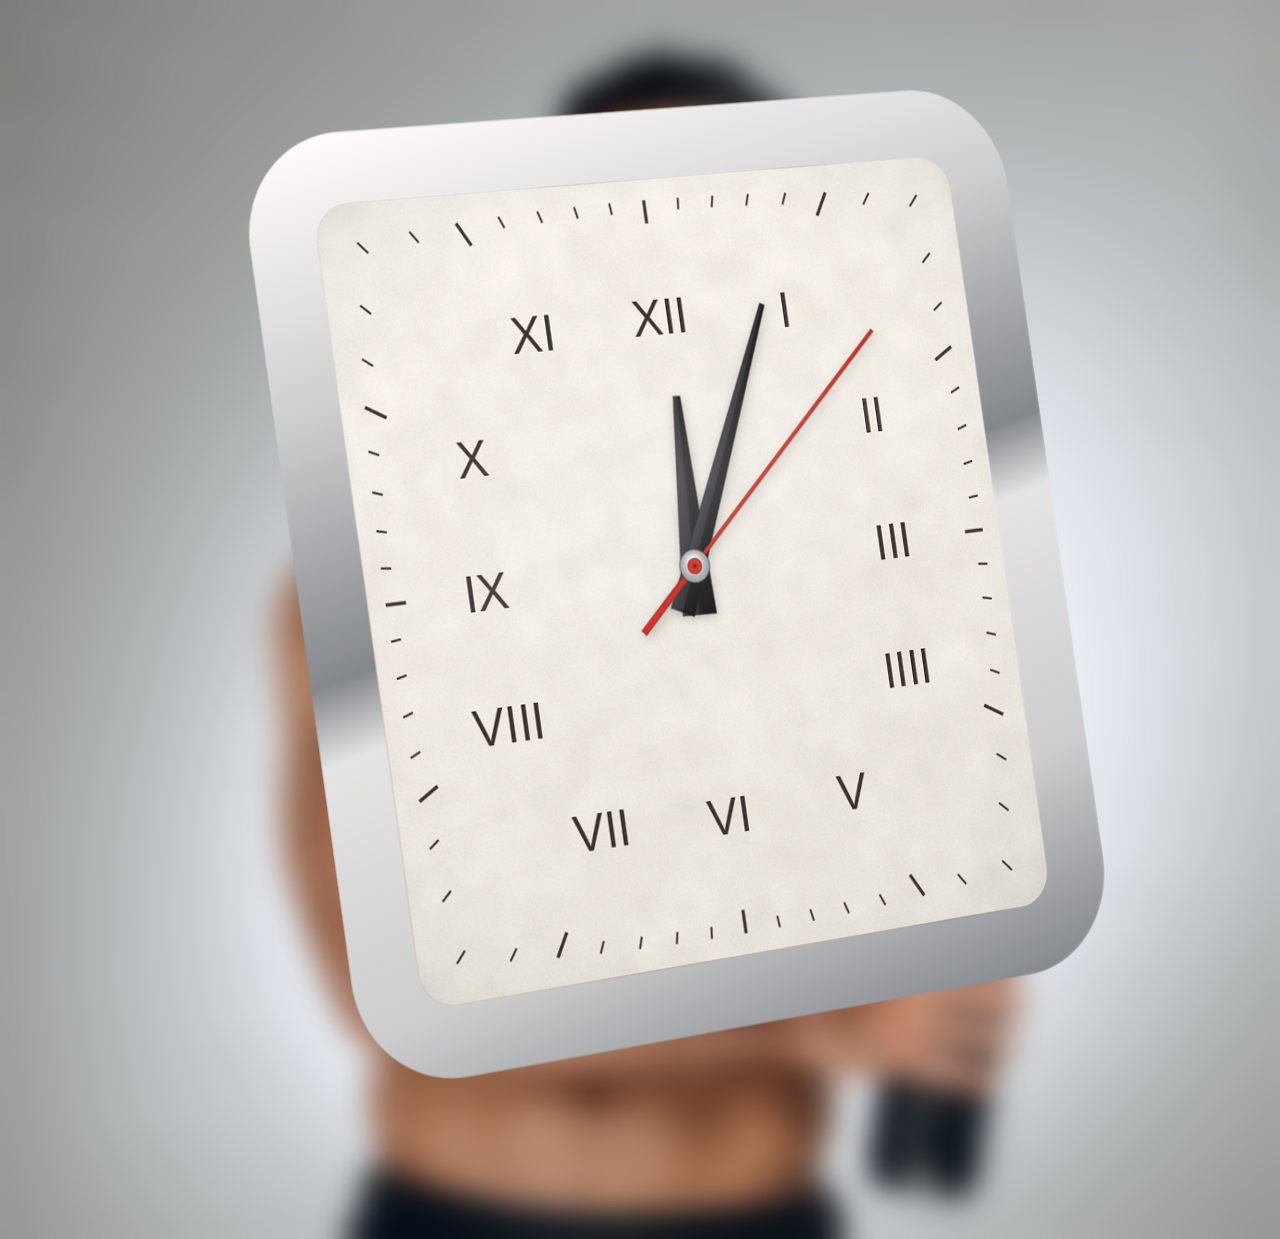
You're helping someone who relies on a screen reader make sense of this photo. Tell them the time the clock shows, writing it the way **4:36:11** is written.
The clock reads **12:04:08**
